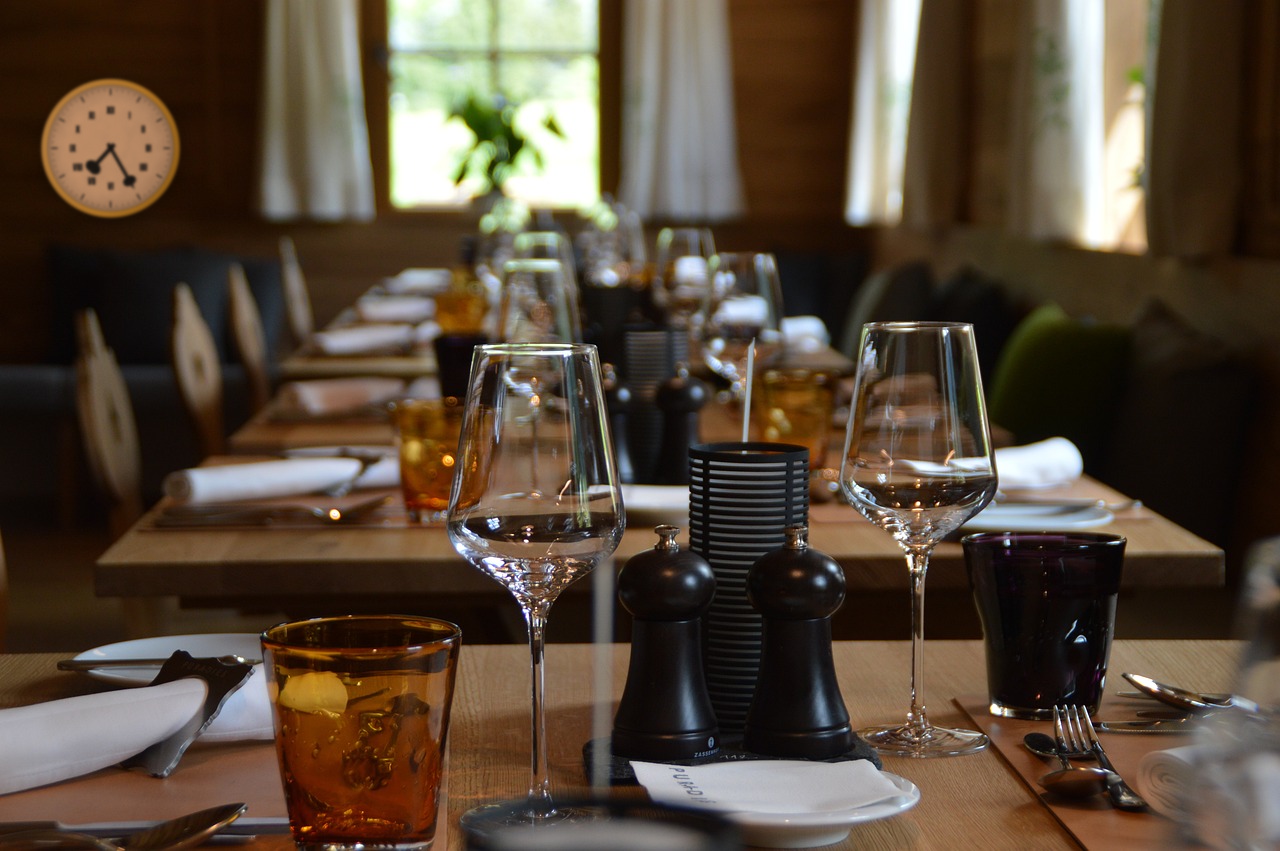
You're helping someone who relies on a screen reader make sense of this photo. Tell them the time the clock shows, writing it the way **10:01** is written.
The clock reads **7:25**
